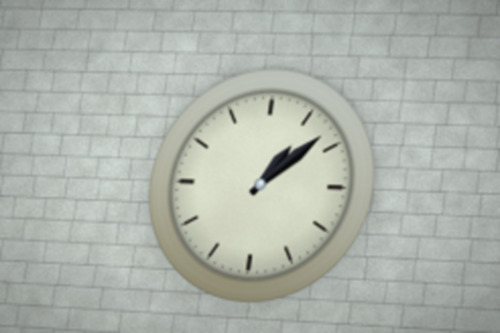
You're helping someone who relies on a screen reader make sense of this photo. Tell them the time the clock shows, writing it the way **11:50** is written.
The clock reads **1:08**
